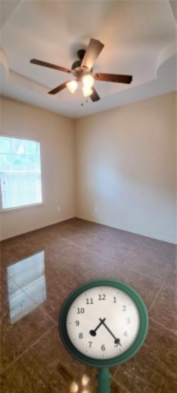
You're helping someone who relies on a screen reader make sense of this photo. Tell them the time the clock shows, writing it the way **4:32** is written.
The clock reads **7:24**
